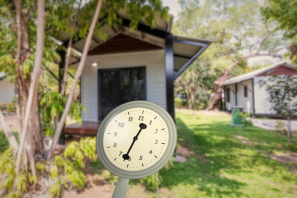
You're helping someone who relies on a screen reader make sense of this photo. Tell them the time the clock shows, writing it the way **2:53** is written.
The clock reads **12:32**
